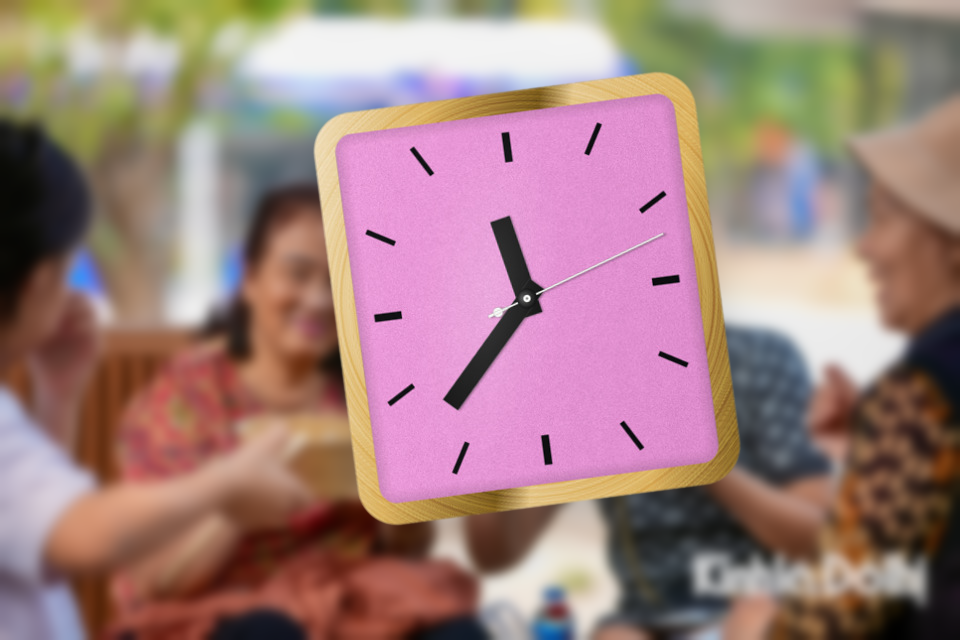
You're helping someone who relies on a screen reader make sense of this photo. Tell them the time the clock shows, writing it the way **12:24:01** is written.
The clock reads **11:37:12**
